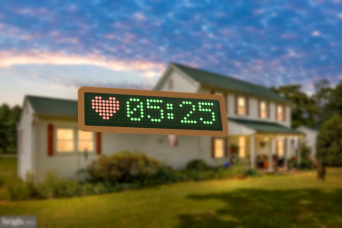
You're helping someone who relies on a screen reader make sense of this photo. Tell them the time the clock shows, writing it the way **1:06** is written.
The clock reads **5:25**
